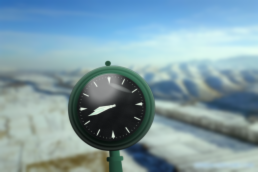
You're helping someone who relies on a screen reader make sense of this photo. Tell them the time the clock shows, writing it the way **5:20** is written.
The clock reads **8:42**
